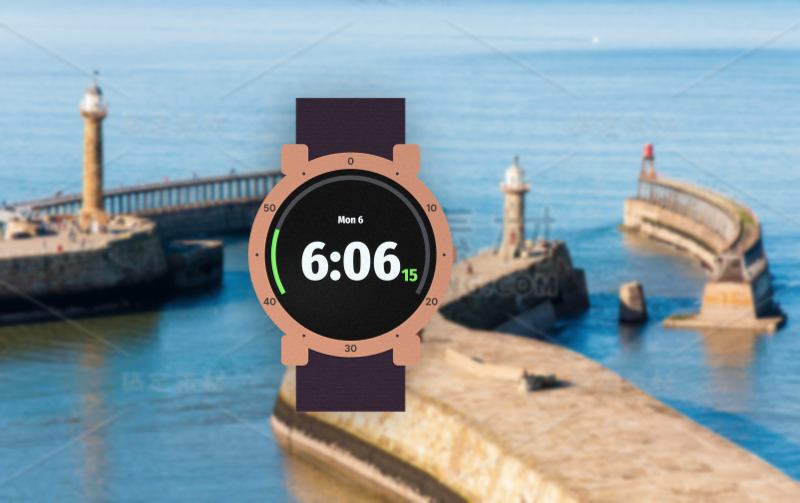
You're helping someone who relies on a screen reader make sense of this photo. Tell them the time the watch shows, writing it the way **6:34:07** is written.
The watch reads **6:06:15**
